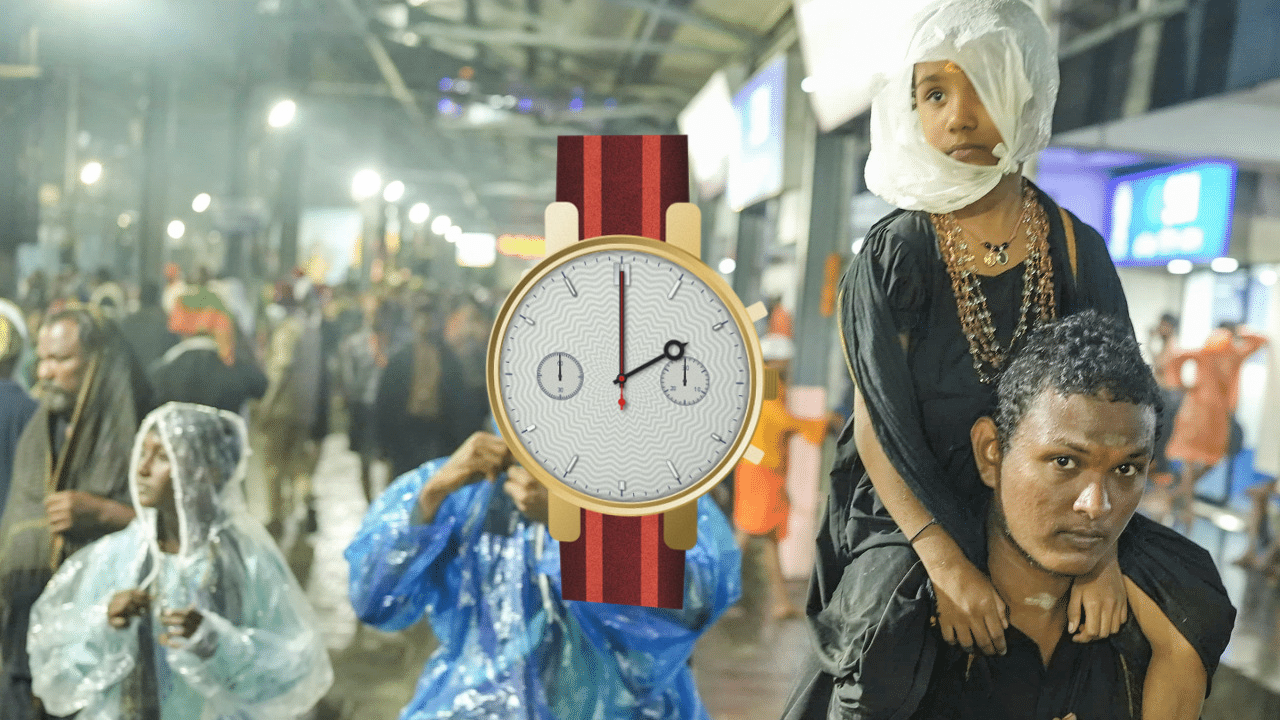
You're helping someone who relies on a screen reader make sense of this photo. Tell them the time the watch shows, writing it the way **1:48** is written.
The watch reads **2:00**
